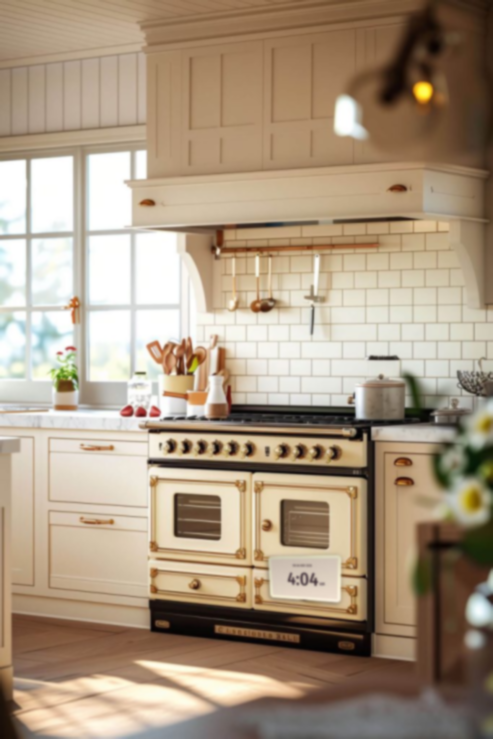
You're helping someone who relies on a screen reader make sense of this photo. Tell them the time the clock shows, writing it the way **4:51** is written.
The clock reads **4:04**
